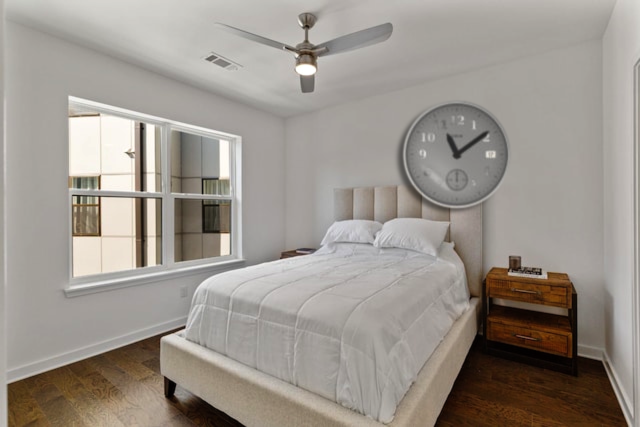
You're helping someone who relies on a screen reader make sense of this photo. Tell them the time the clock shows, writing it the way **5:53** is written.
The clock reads **11:09**
